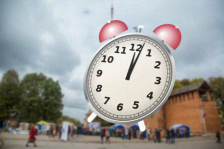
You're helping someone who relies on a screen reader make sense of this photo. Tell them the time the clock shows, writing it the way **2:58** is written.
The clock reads **12:02**
